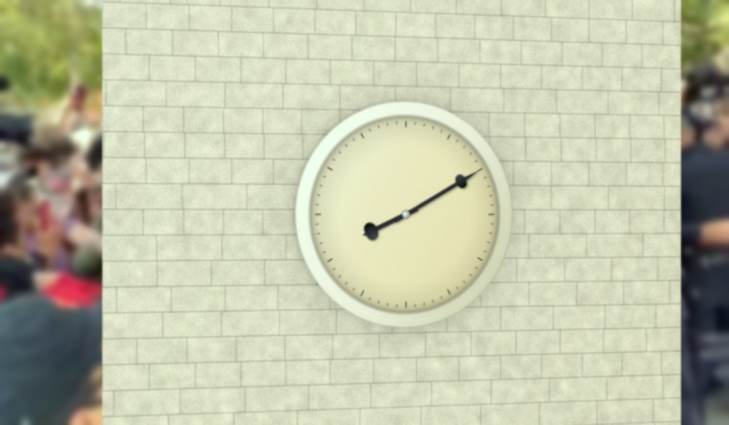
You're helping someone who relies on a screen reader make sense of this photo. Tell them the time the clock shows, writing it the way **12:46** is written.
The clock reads **8:10**
